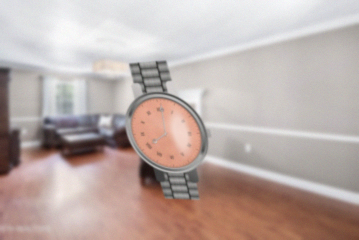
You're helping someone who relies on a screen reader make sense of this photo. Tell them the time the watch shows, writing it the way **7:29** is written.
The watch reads **8:01**
